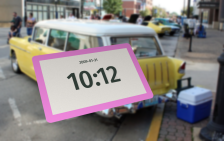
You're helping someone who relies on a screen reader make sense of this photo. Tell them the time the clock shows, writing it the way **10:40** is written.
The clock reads **10:12**
